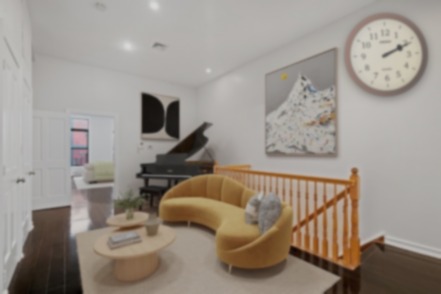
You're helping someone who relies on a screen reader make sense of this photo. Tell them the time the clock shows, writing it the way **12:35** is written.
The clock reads **2:11**
